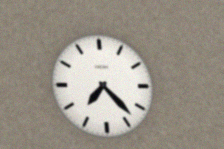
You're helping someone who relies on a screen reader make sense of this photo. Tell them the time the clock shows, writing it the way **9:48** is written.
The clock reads **7:23**
